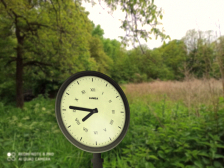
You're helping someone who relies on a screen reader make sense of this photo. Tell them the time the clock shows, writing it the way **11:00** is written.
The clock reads **7:46**
